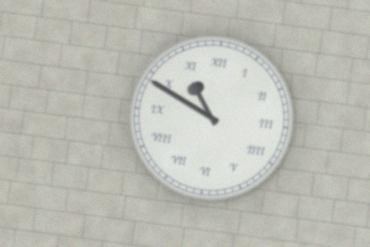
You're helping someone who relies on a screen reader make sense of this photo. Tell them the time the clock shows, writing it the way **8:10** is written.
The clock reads **10:49**
